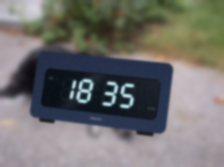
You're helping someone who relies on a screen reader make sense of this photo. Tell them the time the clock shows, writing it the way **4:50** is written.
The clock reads **18:35**
